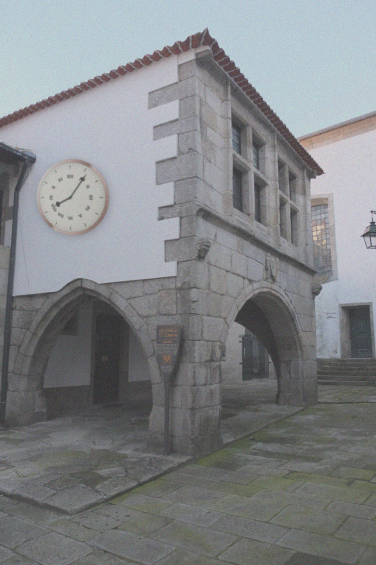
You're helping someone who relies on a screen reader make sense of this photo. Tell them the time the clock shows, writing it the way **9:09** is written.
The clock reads **8:06**
